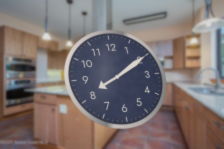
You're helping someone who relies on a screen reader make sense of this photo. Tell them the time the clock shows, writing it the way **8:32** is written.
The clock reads **8:10**
